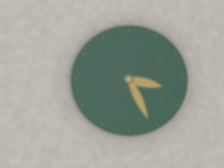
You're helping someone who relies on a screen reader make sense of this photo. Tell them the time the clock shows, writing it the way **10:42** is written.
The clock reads **3:26**
